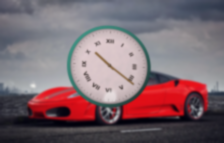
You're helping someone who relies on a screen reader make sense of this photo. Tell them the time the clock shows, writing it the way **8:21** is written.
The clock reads **10:21**
